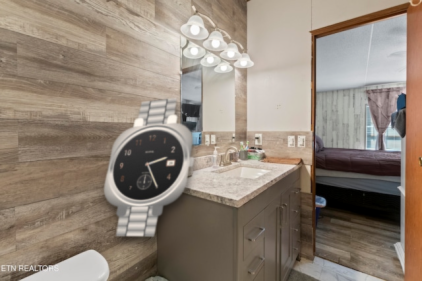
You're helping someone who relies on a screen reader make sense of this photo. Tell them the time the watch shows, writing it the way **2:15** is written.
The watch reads **2:25**
